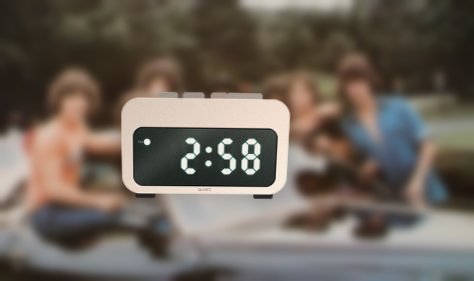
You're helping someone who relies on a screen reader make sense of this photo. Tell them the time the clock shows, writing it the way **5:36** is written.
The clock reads **2:58**
